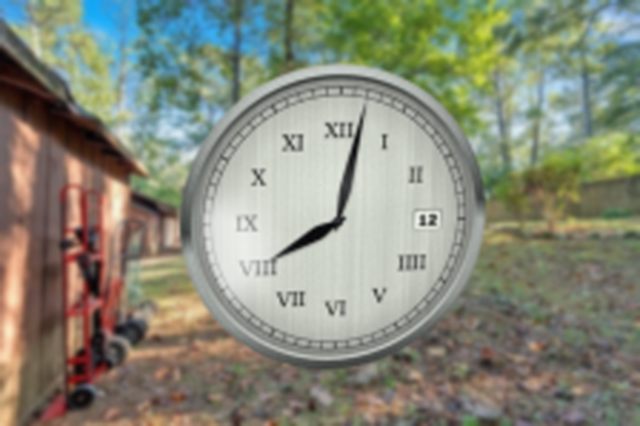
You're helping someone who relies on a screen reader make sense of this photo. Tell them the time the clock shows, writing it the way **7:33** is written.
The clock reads **8:02**
